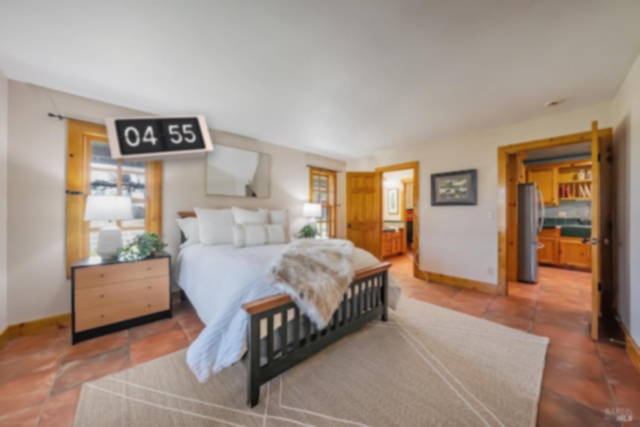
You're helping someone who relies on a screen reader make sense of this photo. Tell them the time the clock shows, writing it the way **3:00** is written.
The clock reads **4:55**
